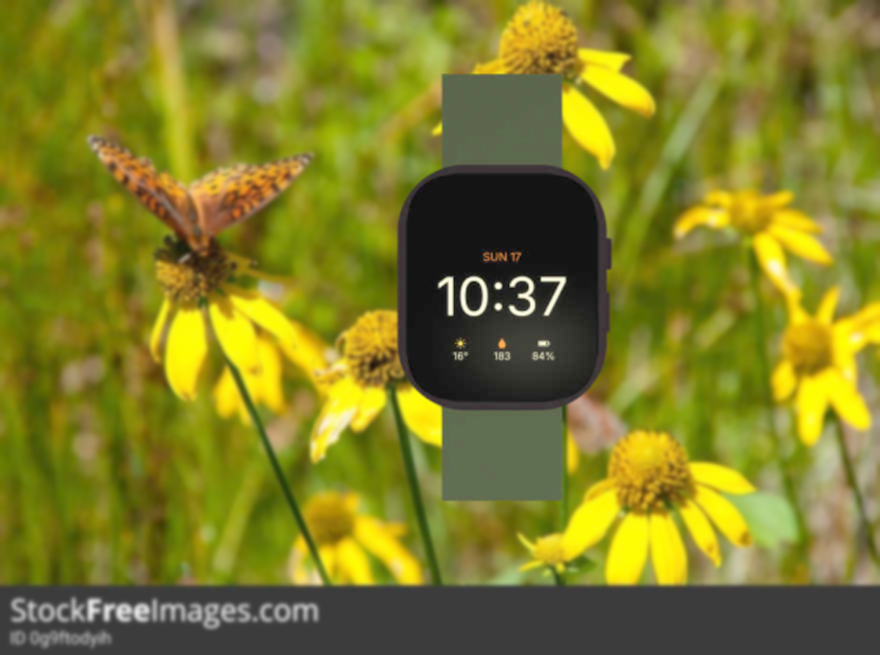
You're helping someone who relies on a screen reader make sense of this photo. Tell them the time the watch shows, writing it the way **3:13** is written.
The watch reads **10:37**
